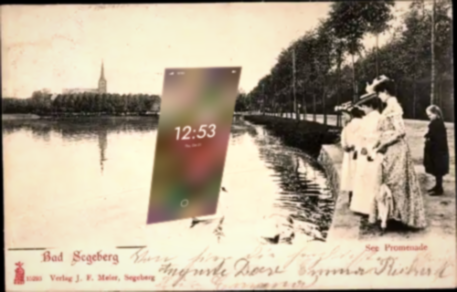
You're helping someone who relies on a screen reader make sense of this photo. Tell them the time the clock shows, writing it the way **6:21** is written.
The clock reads **12:53**
